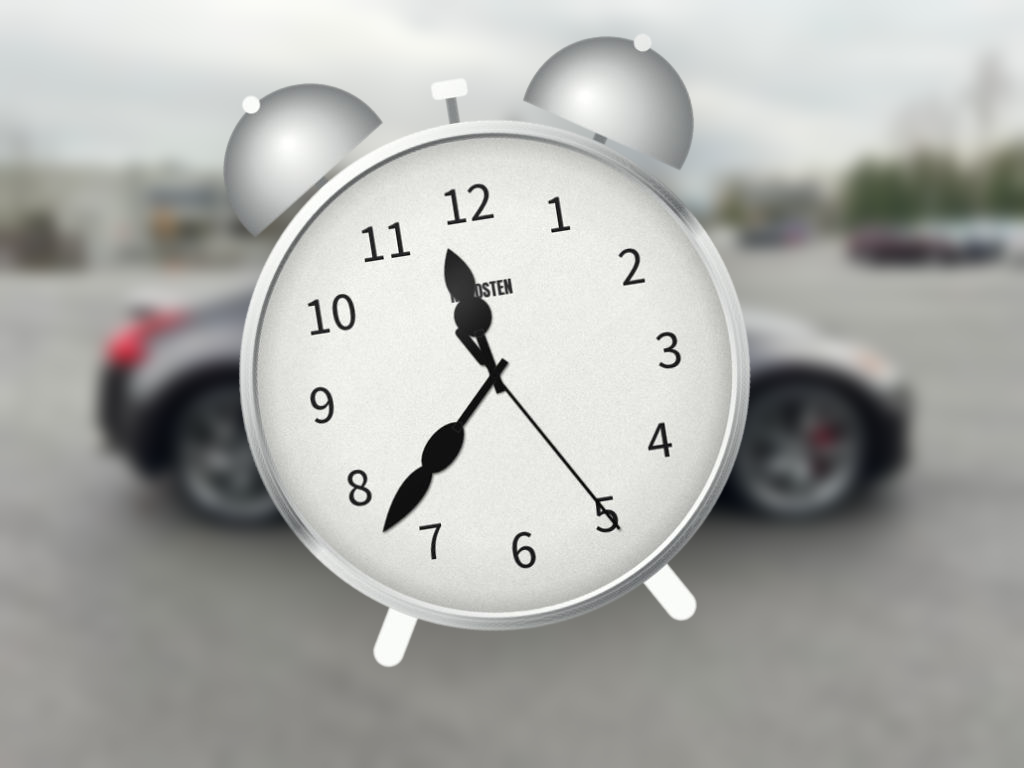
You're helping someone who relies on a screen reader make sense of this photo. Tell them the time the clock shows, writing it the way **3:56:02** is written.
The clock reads **11:37:25**
